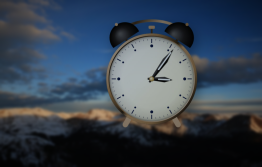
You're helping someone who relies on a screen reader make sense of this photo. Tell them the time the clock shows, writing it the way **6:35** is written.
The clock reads **3:06**
